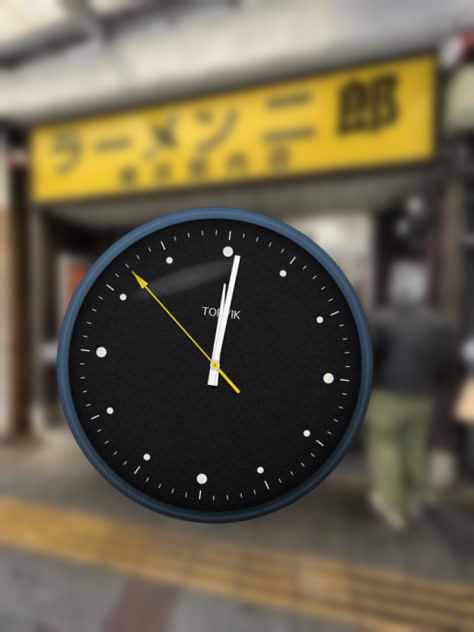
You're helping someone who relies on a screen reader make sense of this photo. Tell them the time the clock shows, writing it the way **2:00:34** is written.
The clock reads **12:00:52**
